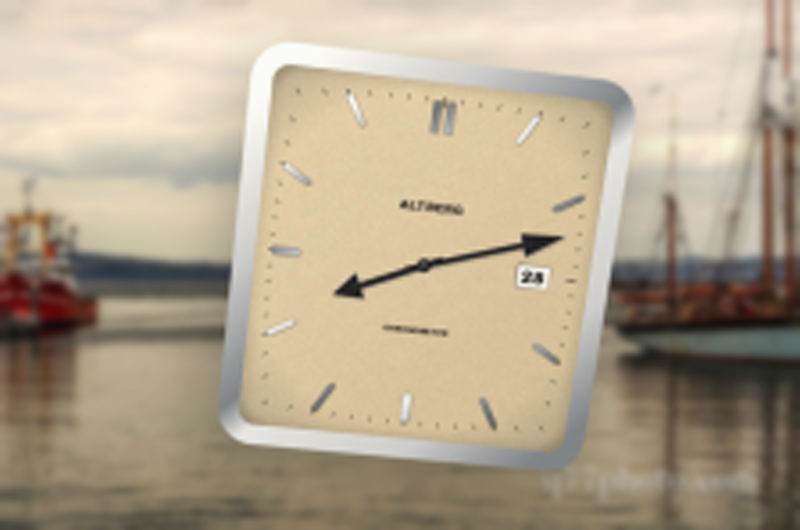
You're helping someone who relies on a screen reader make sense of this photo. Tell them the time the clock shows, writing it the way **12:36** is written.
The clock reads **8:12**
